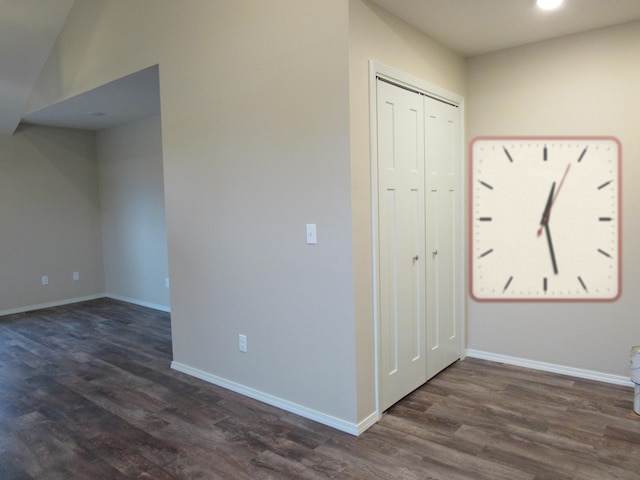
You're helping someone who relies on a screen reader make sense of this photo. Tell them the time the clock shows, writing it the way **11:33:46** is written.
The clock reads **12:28:04**
